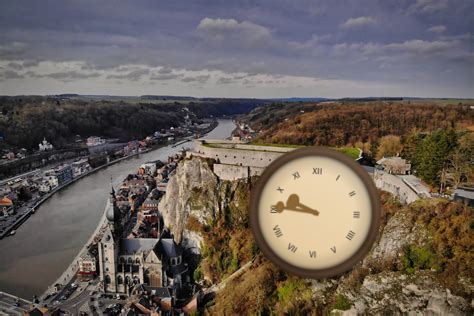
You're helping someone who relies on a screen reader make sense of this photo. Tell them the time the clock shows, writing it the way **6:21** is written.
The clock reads **9:46**
